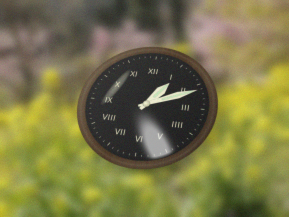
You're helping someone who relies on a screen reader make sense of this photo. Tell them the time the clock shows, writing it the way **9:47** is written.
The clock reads **1:11**
